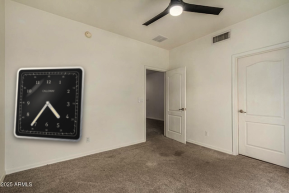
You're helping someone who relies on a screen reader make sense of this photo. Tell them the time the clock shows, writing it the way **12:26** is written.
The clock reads **4:36**
